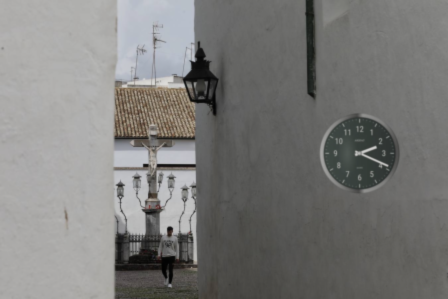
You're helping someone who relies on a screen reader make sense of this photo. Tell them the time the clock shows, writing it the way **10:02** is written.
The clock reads **2:19**
